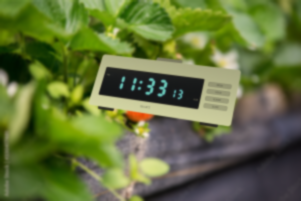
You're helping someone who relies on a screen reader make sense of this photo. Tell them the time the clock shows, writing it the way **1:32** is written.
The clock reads **11:33**
